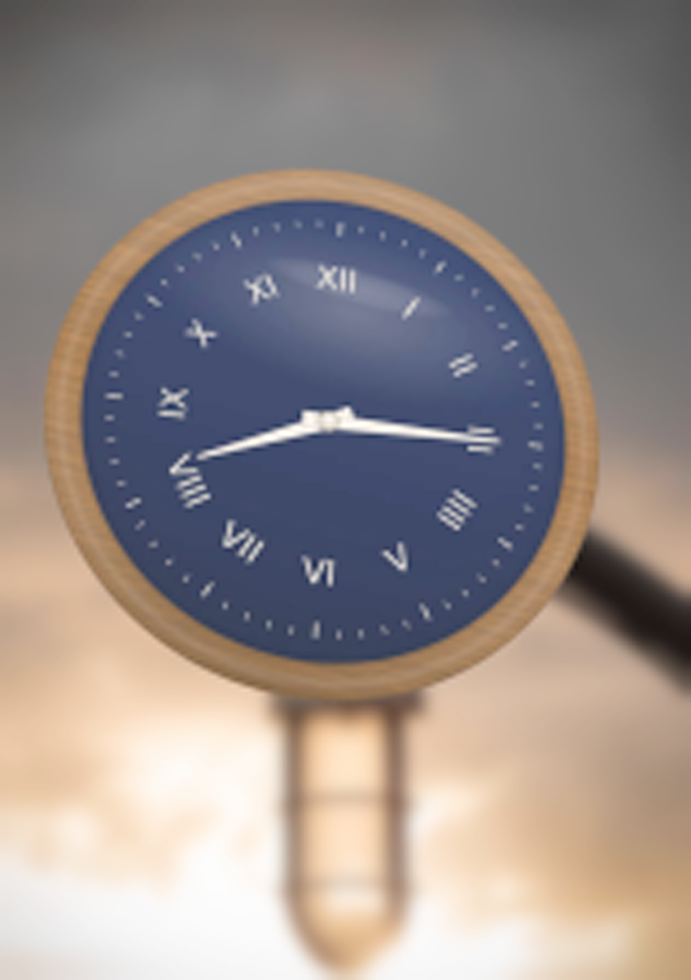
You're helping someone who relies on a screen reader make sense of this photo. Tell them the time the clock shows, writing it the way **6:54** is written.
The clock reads **8:15**
